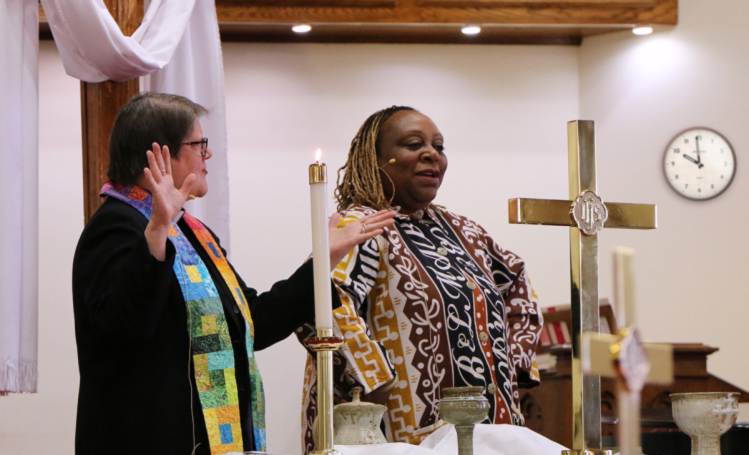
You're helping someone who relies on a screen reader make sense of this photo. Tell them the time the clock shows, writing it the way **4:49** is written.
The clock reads **9:59**
